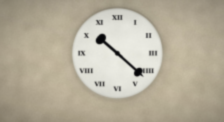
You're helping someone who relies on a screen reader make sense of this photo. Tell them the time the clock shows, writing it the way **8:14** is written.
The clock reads **10:22**
